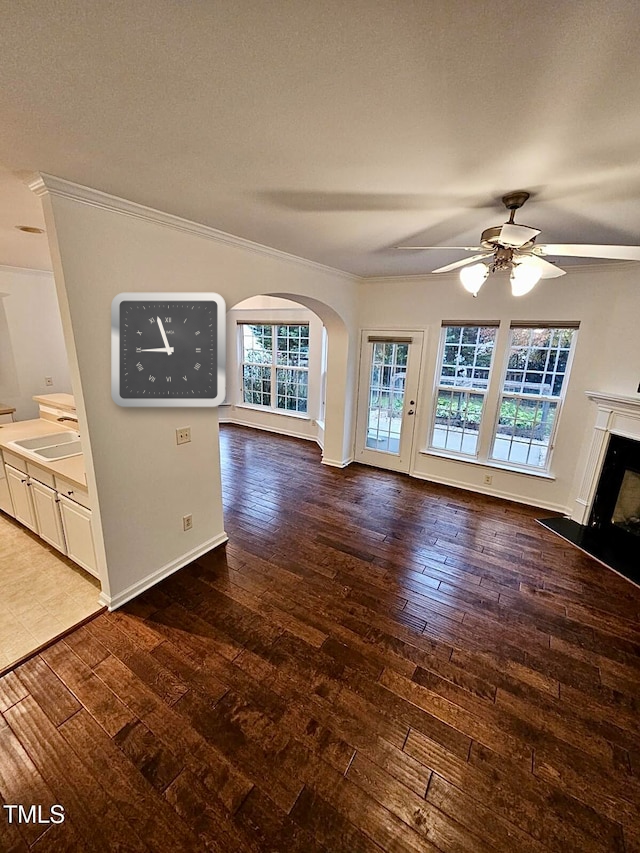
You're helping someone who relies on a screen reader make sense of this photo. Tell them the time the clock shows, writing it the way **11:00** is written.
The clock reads **8:57**
